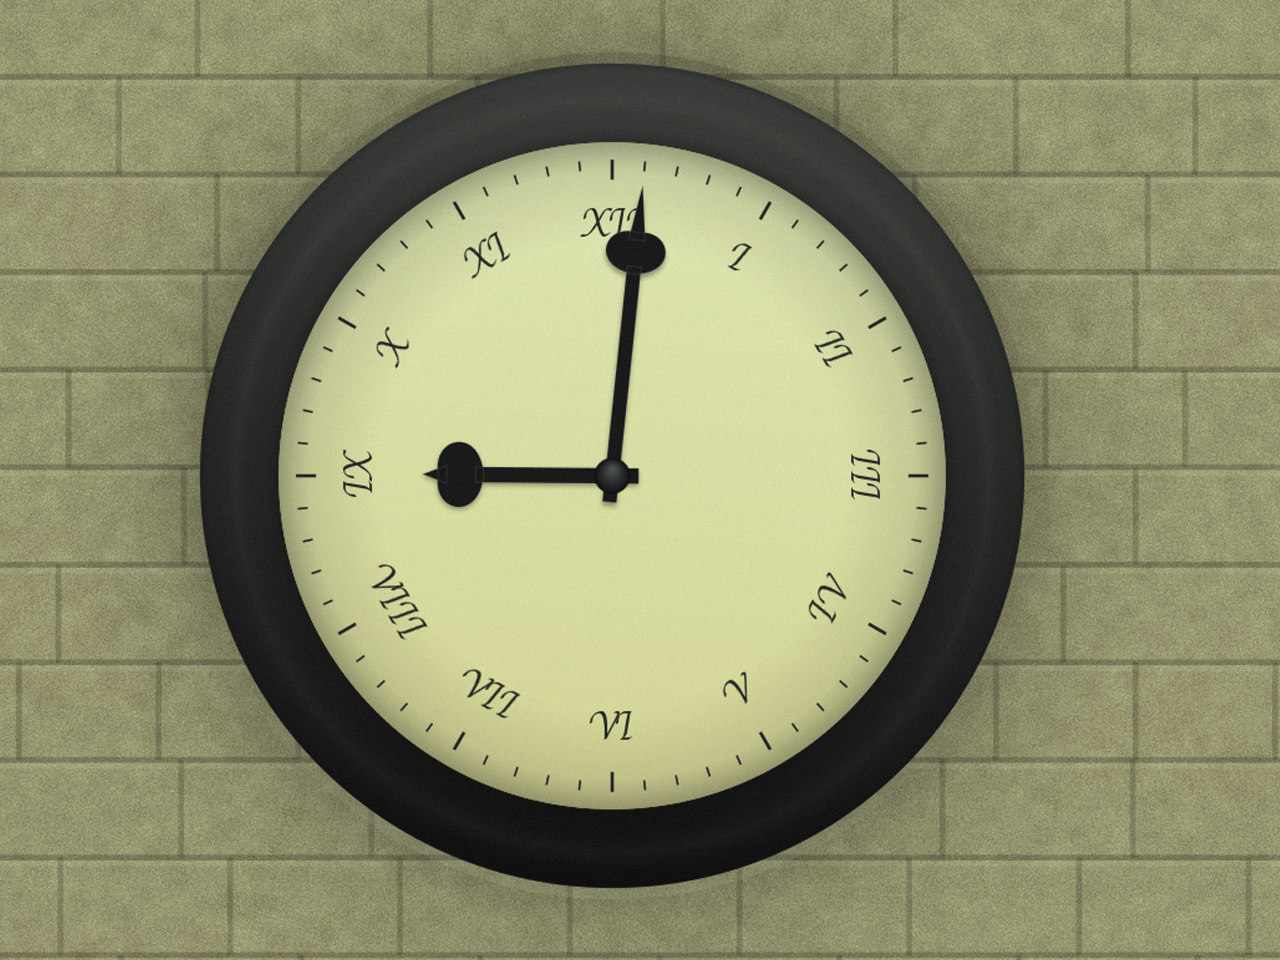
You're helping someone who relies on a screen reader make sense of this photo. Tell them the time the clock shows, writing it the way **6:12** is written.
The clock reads **9:01**
